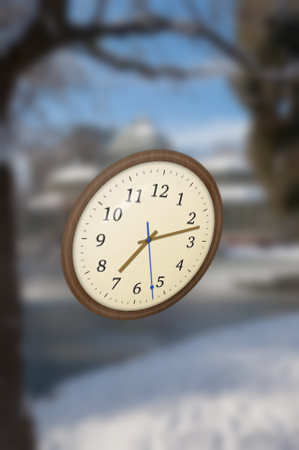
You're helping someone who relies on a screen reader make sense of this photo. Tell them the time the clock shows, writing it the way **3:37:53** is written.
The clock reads **7:12:27**
